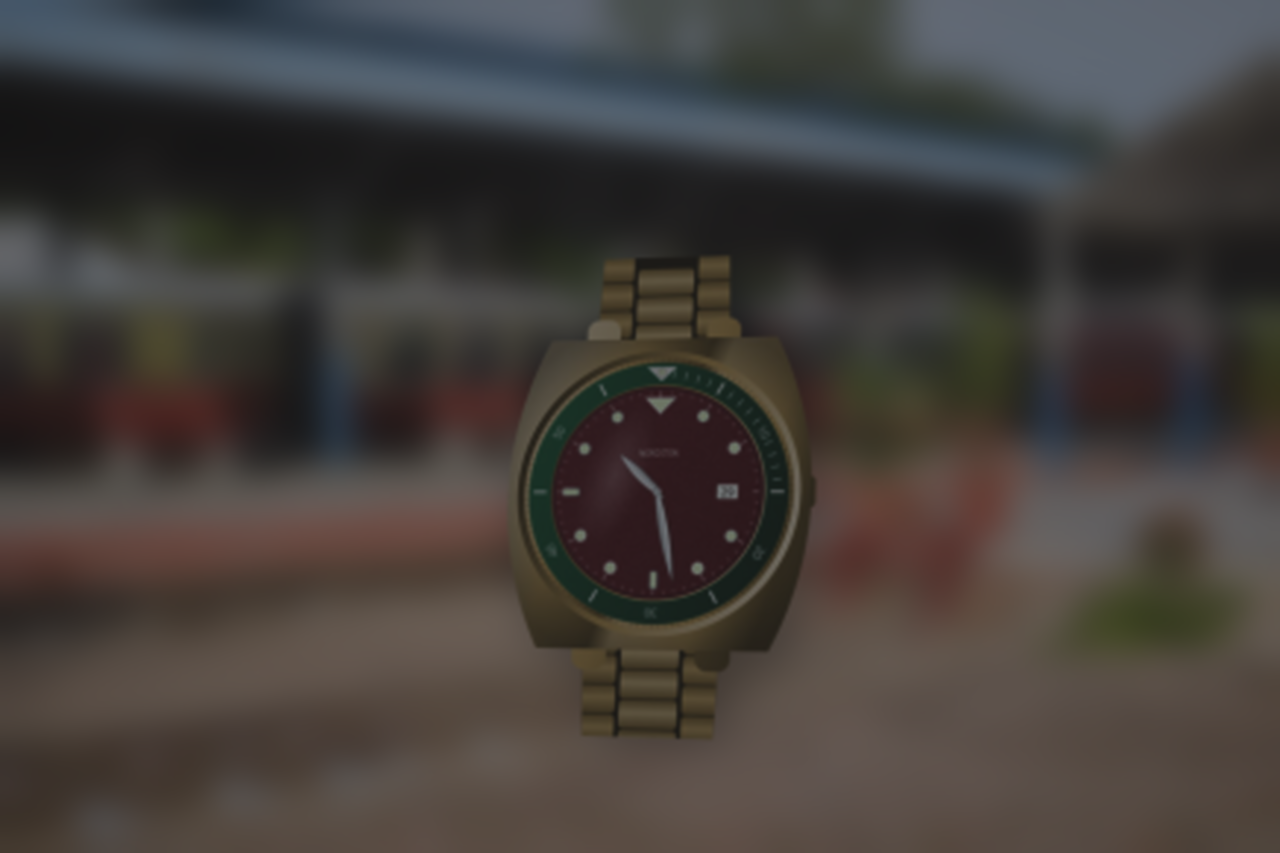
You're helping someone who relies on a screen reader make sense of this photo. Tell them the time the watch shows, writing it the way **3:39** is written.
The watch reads **10:28**
